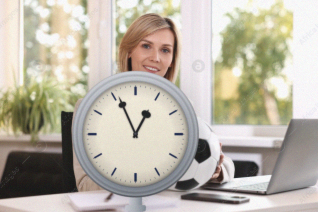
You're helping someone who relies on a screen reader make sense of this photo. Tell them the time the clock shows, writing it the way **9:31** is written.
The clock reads **12:56**
